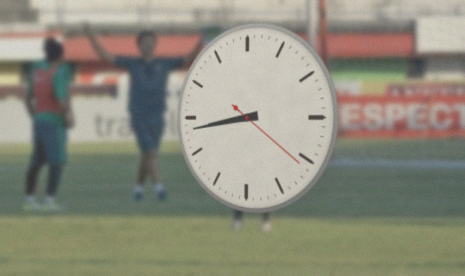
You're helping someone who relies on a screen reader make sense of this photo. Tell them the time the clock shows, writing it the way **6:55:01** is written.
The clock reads **8:43:21**
